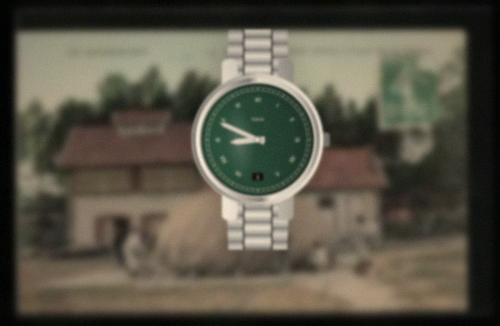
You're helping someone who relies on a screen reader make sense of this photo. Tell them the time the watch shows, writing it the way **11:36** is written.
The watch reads **8:49**
